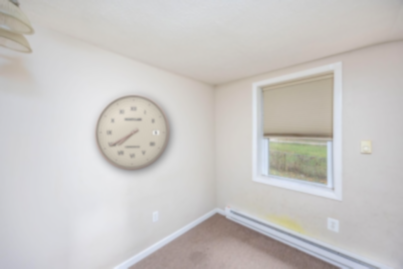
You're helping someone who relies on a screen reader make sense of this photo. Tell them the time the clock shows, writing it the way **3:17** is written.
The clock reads **7:40**
